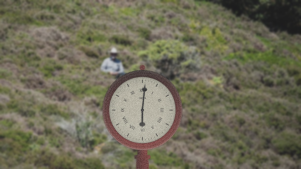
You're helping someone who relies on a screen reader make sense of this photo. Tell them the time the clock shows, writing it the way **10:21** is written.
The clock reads **6:01**
